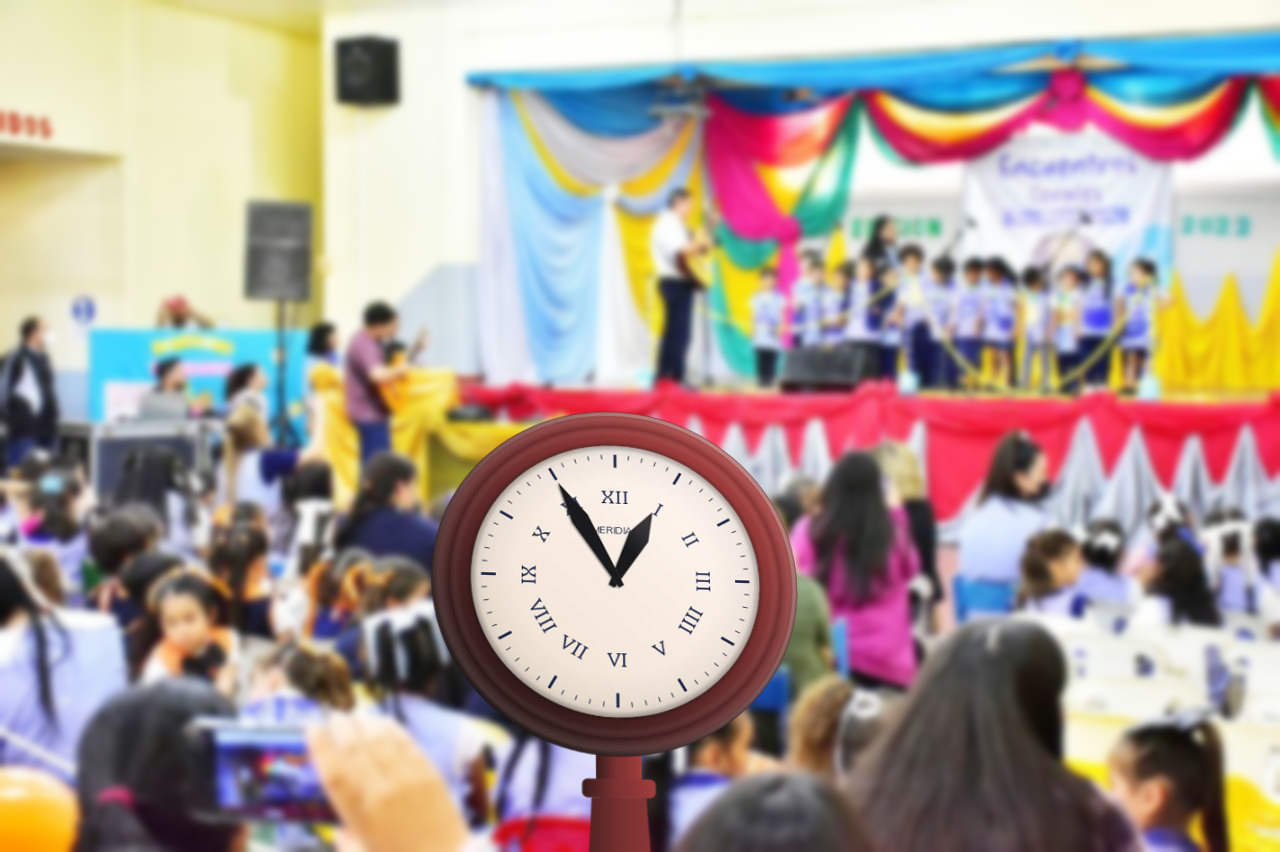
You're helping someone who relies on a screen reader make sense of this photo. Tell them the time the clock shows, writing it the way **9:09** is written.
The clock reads **12:55**
